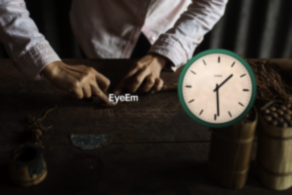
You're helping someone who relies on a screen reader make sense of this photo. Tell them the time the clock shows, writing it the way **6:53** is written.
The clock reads **1:29**
